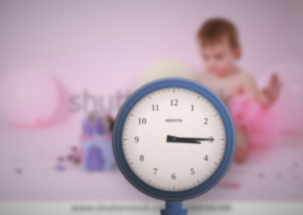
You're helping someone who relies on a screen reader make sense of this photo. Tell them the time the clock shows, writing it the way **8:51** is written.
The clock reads **3:15**
